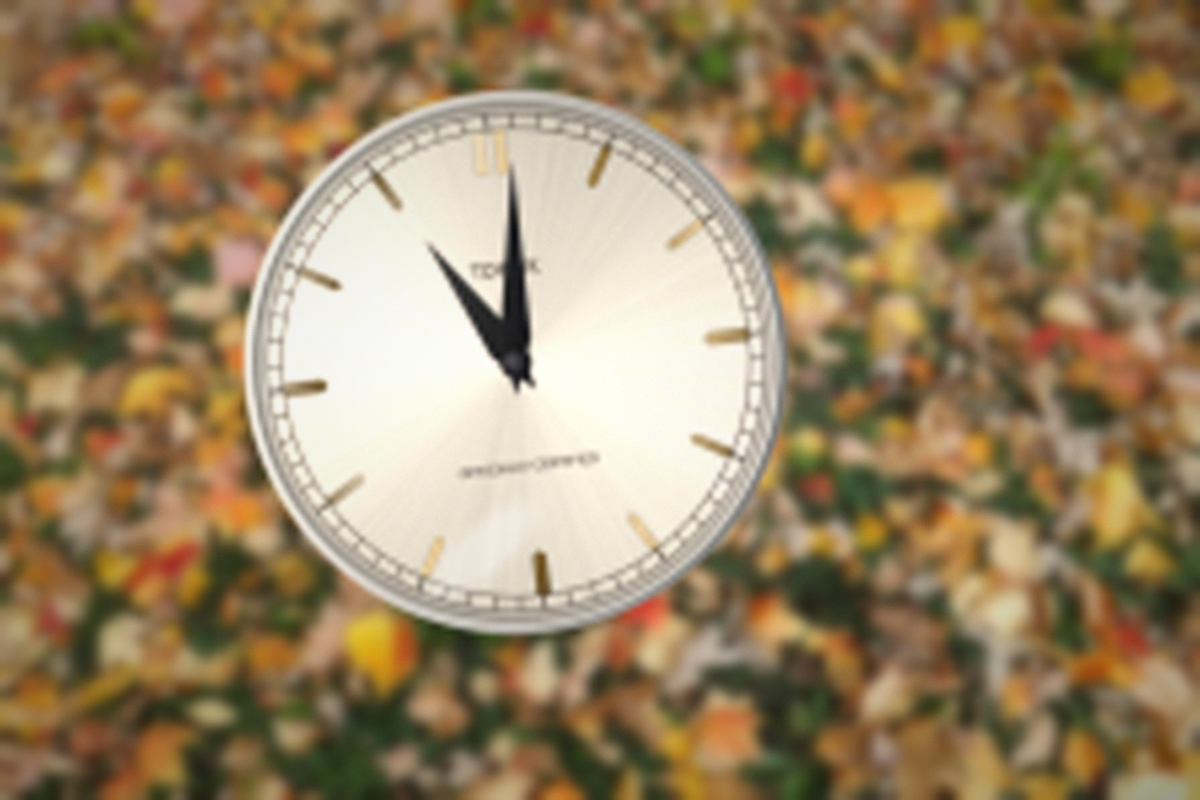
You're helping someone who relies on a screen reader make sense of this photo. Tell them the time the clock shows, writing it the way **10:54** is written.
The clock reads **11:01**
